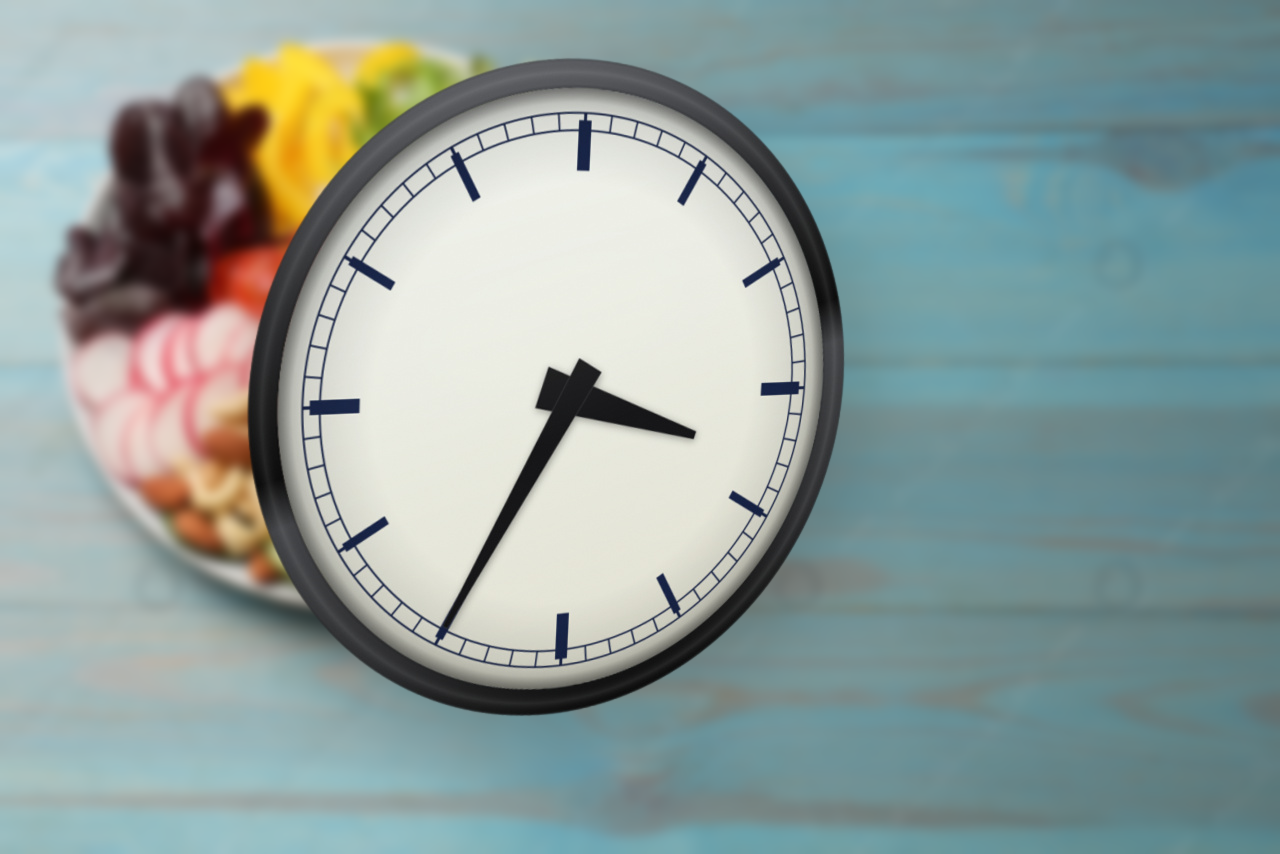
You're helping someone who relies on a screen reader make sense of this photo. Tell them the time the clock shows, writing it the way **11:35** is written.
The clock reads **3:35**
